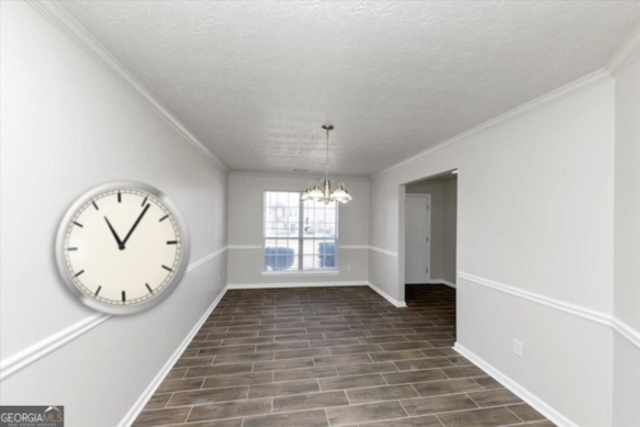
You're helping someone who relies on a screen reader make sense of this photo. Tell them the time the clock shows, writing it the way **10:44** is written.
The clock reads **11:06**
